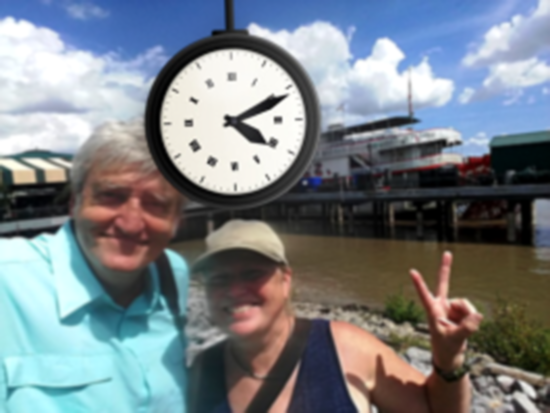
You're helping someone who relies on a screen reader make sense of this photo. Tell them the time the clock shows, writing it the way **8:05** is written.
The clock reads **4:11**
